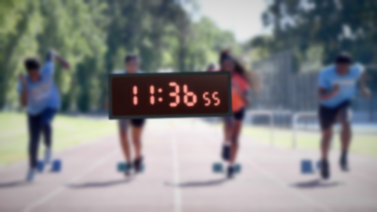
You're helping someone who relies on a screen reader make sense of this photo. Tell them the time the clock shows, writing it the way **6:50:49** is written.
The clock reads **11:36:55**
